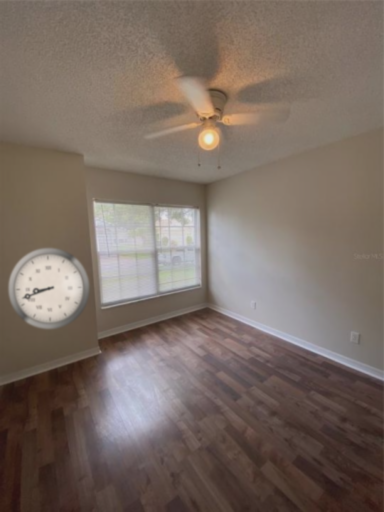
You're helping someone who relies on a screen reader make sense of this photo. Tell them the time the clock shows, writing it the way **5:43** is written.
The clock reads **8:42**
